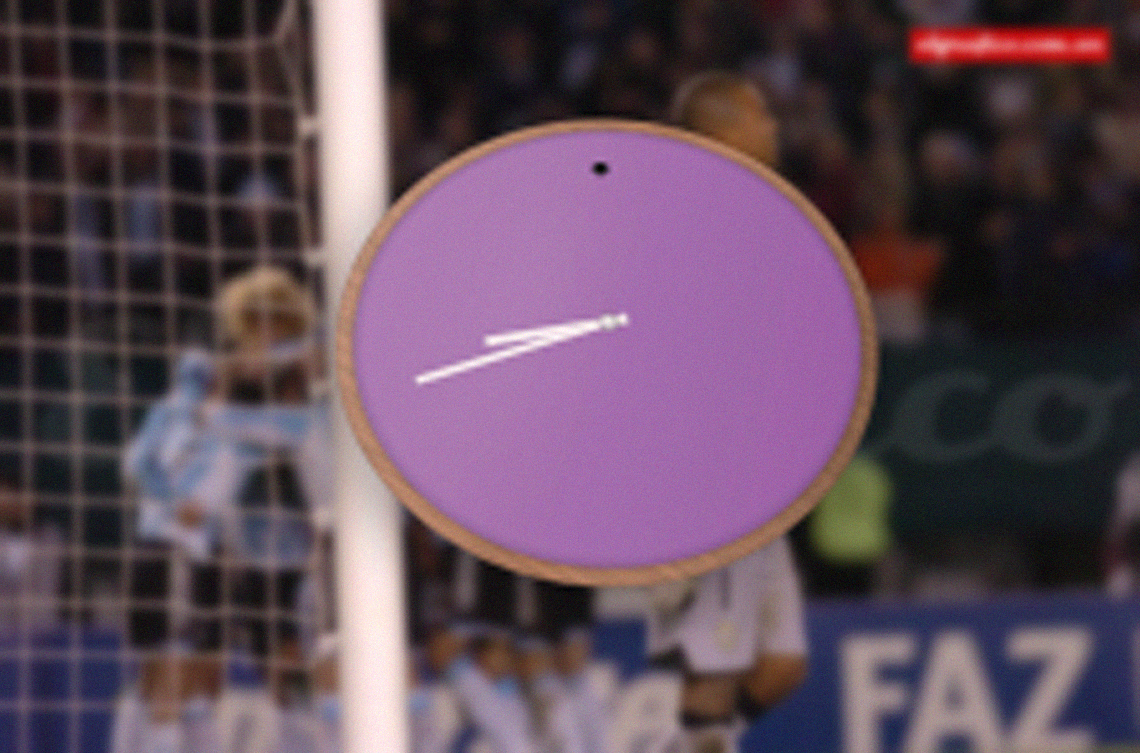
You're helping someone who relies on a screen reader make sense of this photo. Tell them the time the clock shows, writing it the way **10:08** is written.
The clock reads **8:42**
